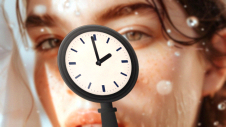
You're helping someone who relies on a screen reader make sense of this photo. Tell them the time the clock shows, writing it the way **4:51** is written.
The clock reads **1:59**
